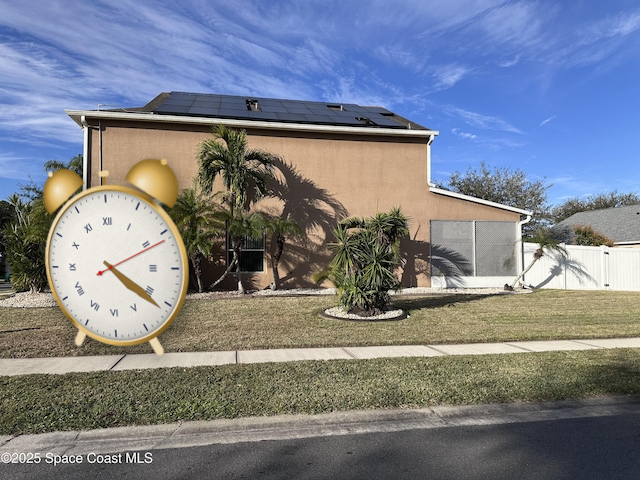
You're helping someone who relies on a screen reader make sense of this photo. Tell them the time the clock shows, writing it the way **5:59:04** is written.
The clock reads **4:21:11**
